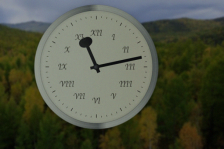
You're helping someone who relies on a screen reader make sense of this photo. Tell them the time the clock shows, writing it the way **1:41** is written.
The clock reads **11:13**
